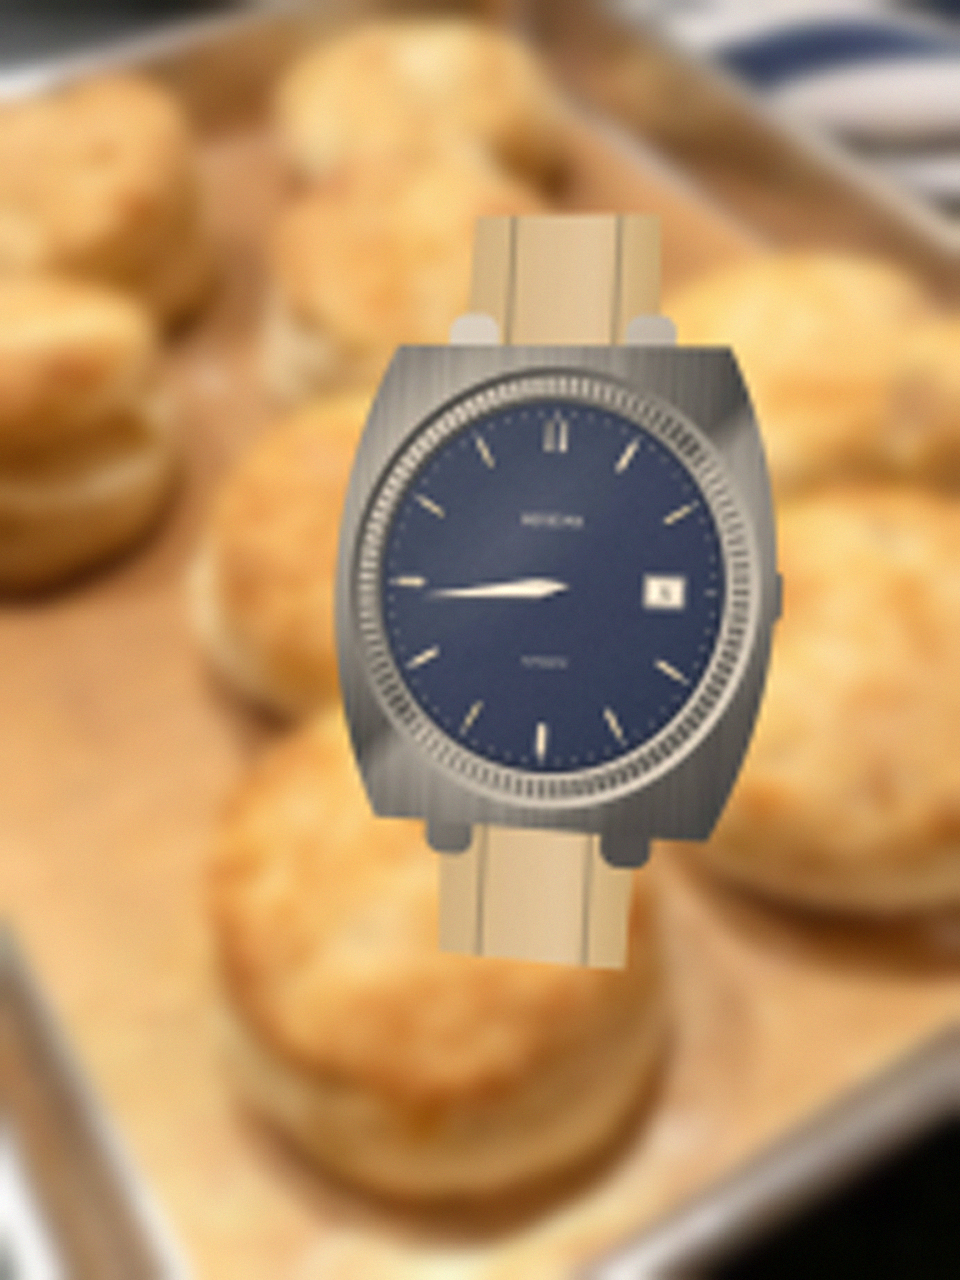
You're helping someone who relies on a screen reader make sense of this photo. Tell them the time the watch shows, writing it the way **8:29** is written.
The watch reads **8:44**
